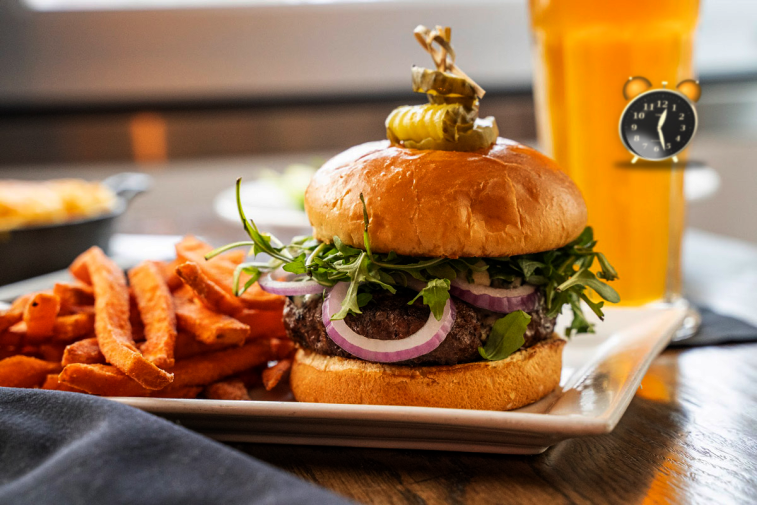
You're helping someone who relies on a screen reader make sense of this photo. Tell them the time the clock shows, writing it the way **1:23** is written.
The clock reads **12:27**
